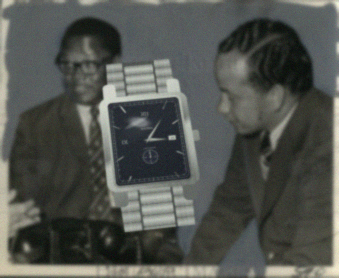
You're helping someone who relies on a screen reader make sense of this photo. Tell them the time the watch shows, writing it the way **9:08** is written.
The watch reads **3:06**
